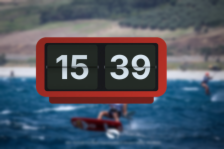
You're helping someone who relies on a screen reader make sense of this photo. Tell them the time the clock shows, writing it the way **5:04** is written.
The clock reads **15:39**
